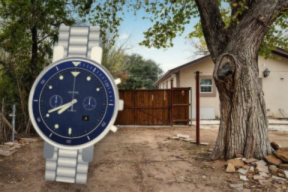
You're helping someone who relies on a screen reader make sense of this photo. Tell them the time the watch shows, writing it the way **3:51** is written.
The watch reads **7:41**
